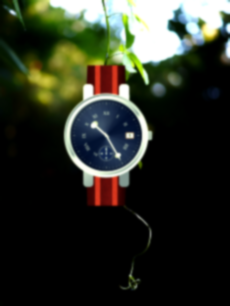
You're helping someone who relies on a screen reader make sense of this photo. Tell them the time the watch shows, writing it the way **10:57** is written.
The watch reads **10:25**
